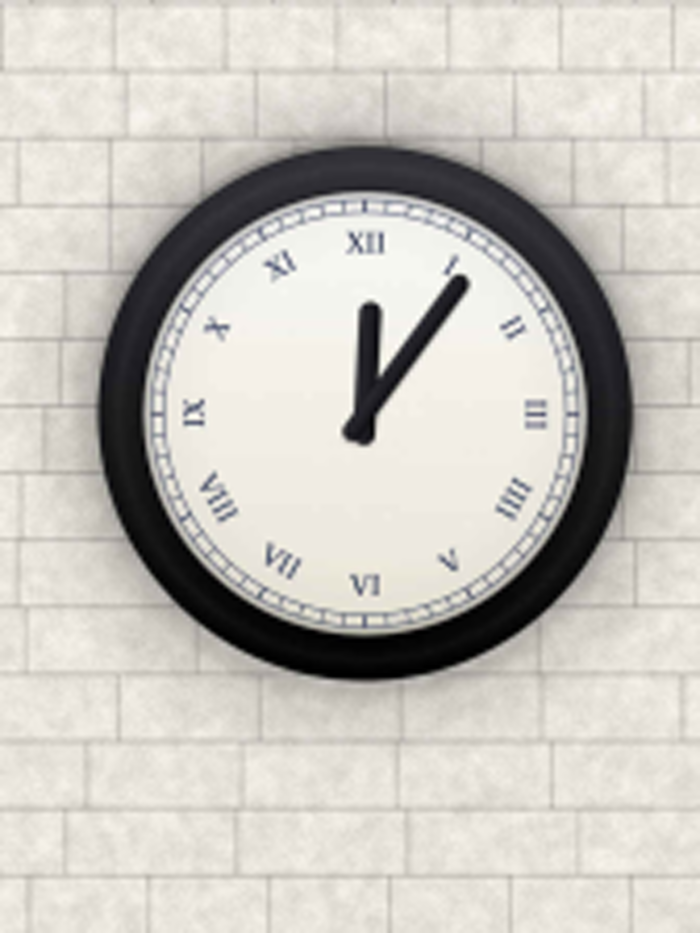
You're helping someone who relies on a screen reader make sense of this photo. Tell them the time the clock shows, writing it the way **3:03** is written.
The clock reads **12:06**
